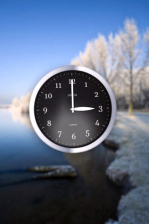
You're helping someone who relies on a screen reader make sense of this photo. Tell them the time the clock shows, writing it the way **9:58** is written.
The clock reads **3:00**
